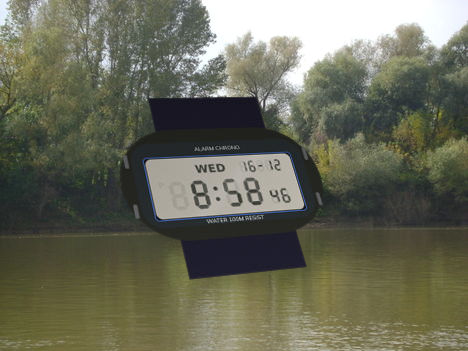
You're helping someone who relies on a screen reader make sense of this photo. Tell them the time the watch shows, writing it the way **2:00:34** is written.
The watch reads **8:58:46**
